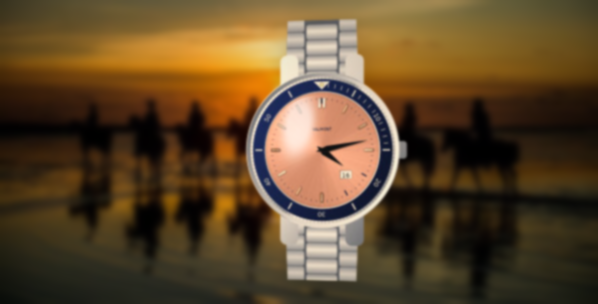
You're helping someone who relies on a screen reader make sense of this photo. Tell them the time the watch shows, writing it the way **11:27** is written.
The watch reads **4:13**
